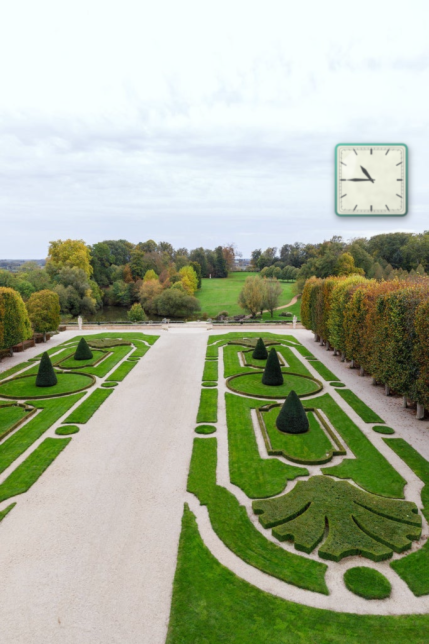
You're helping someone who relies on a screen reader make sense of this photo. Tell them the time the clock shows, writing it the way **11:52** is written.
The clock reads **10:45**
